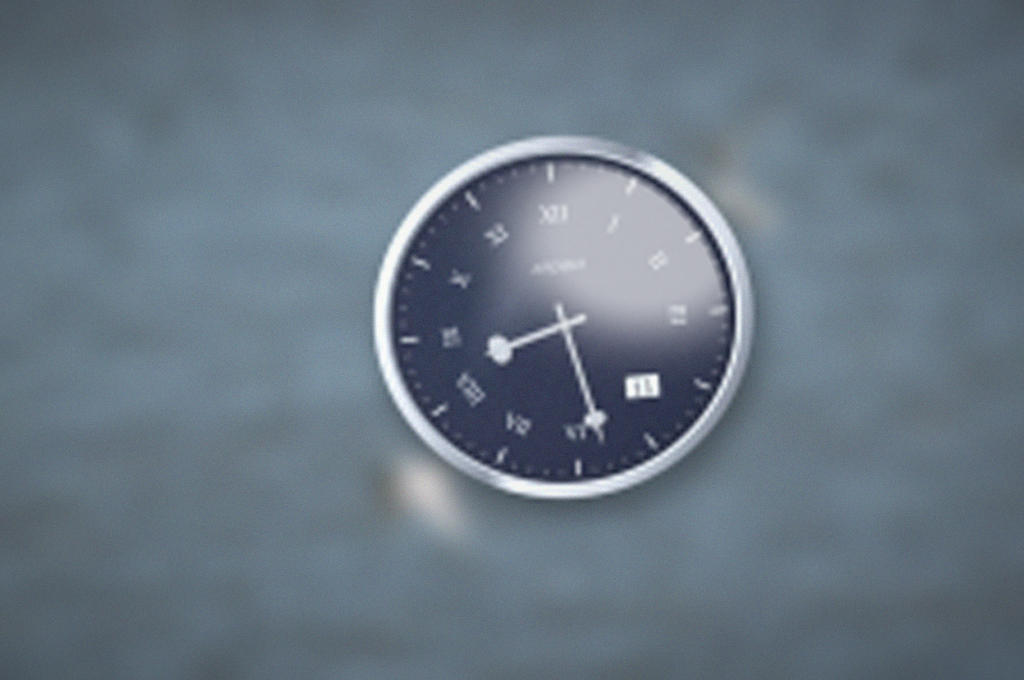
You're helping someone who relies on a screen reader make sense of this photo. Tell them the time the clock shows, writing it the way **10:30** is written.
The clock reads **8:28**
